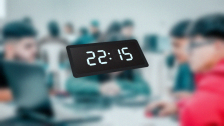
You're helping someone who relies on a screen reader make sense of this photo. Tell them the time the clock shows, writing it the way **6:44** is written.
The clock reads **22:15**
